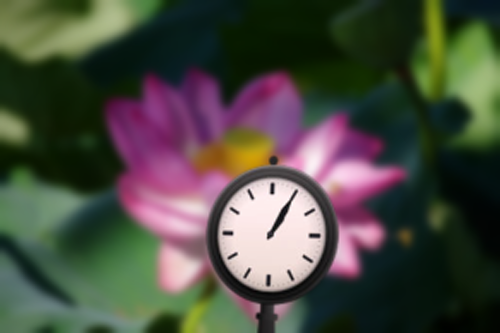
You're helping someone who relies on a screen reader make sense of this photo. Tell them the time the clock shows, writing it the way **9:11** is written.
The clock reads **1:05**
